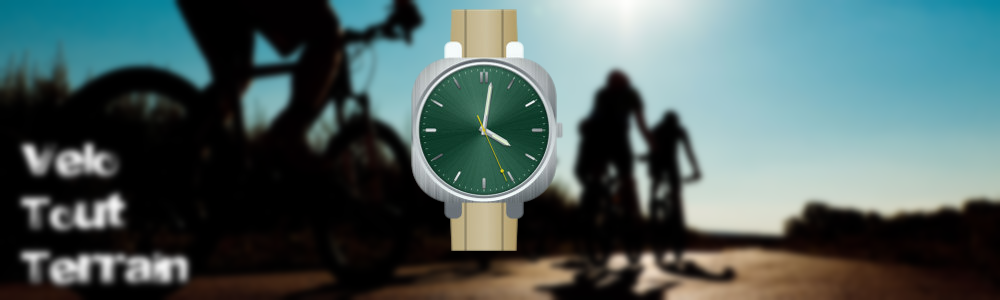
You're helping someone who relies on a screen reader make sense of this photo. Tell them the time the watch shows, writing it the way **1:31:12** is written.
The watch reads **4:01:26**
